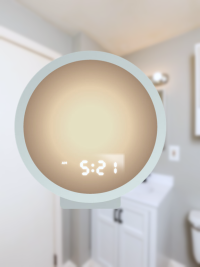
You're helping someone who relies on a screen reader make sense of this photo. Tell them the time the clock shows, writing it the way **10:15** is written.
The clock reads **5:21**
